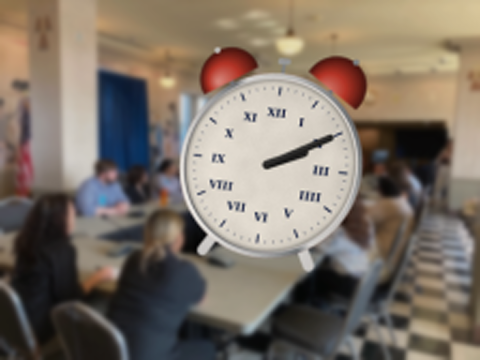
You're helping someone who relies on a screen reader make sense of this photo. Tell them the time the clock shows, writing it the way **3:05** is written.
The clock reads **2:10**
